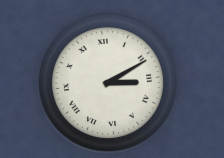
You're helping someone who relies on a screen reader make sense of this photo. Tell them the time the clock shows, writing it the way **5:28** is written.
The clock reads **3:11**
